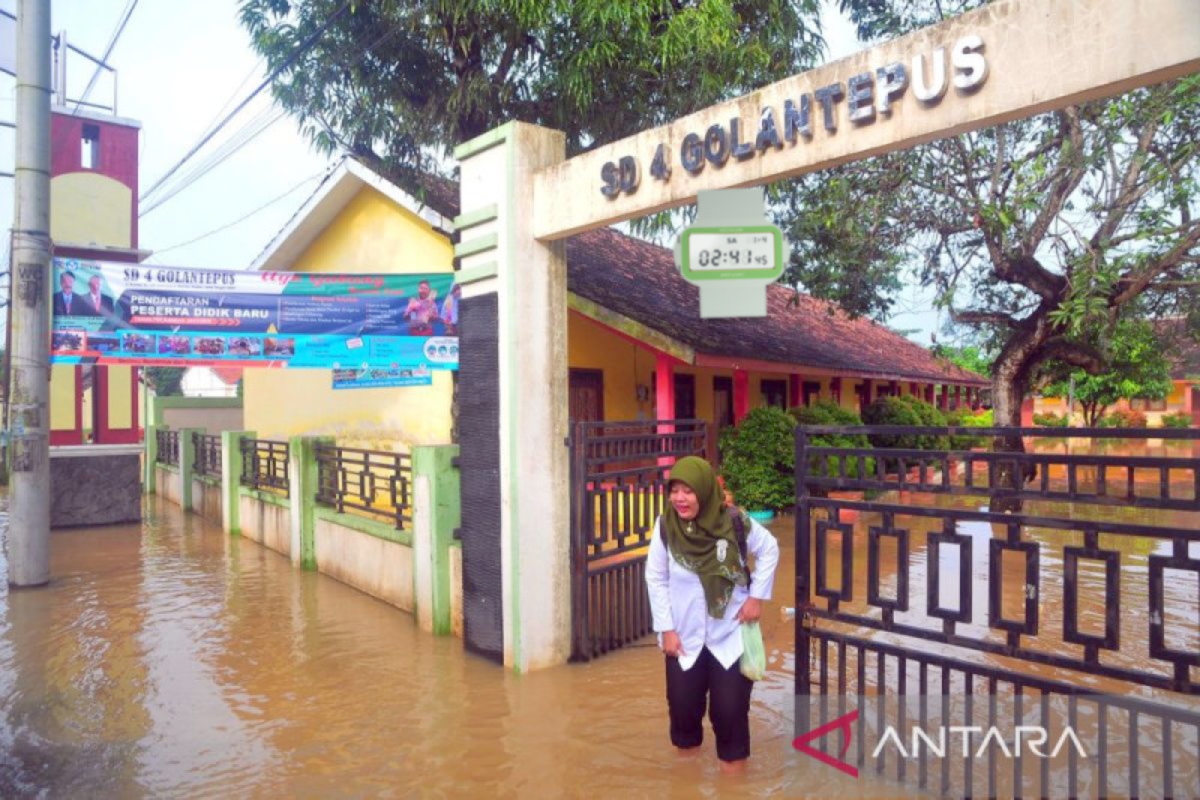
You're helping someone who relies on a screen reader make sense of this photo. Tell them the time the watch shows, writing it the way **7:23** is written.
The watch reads **2:41**
